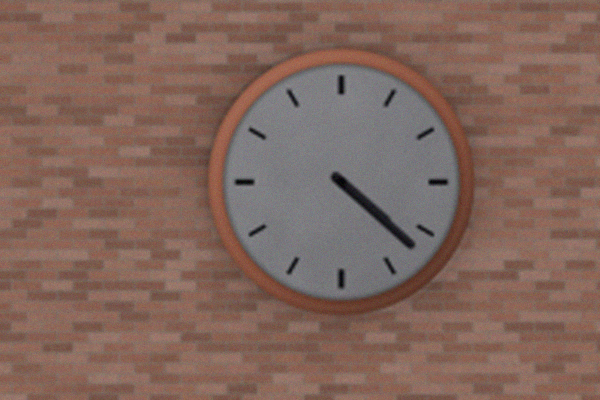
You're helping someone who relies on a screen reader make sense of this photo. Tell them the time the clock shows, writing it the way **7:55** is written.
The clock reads **4:22**
